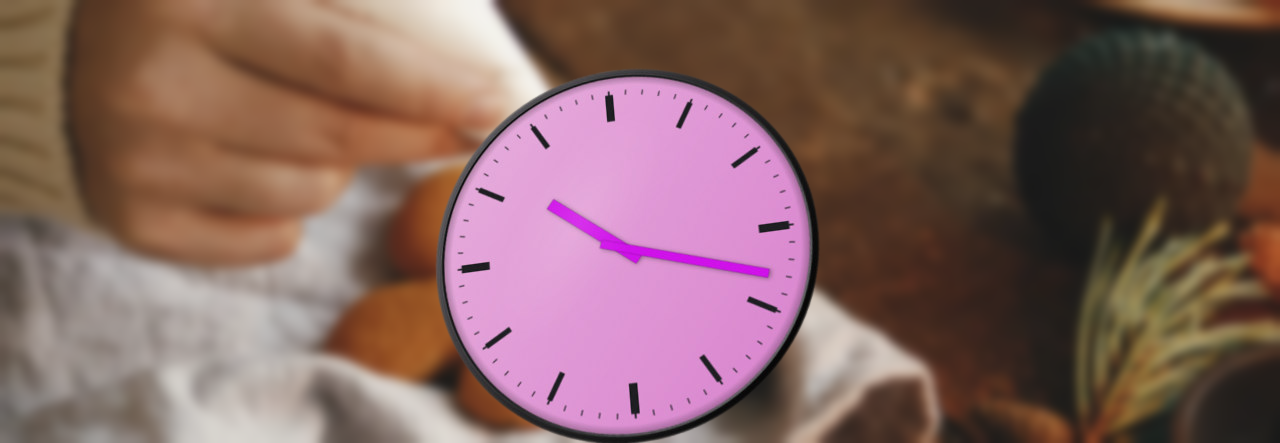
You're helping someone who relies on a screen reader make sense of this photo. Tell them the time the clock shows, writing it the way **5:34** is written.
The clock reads **10:18**
